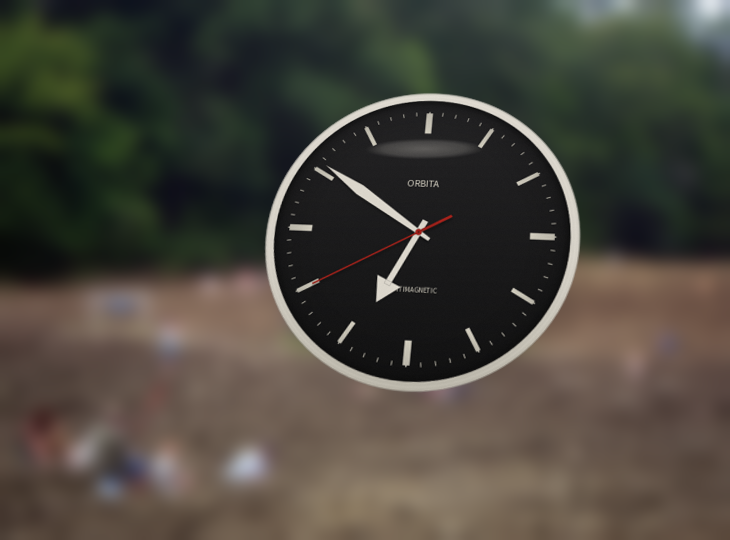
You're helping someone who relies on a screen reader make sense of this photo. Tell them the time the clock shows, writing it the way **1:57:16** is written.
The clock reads **6:50:40**
